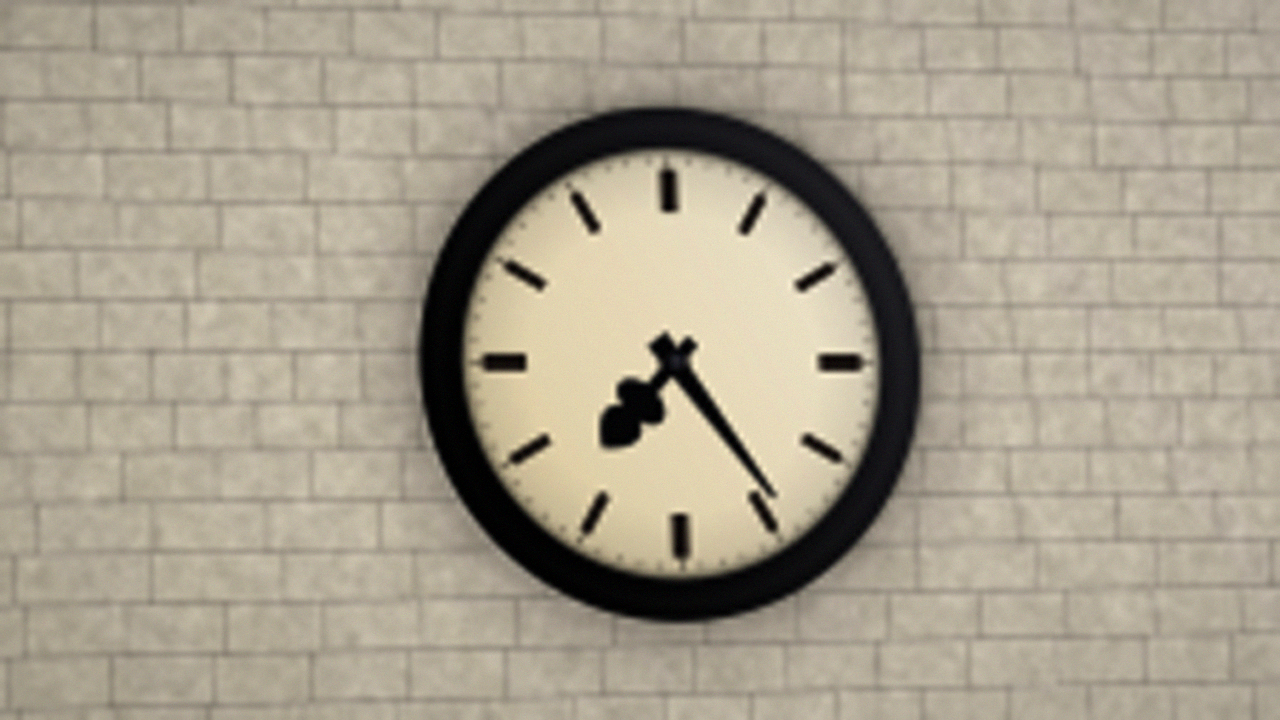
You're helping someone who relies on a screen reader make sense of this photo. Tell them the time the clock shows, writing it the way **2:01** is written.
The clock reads **7:24**
